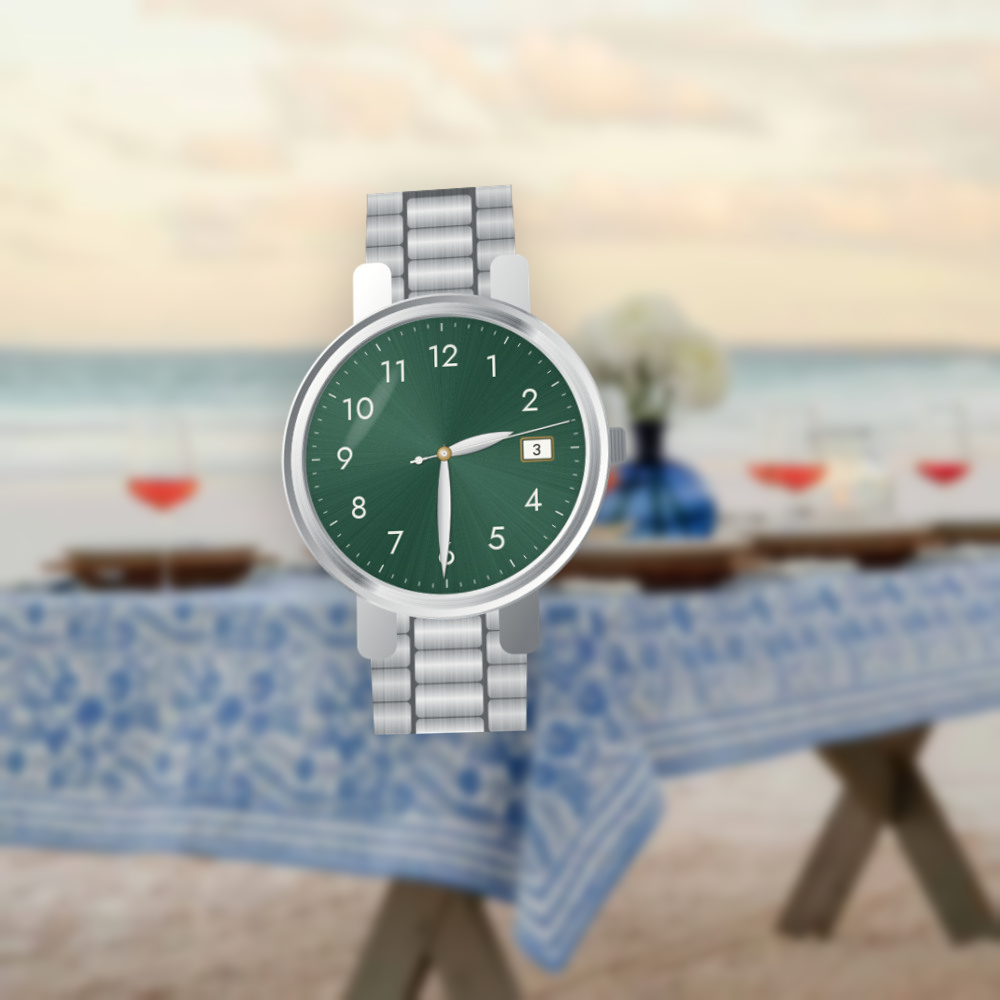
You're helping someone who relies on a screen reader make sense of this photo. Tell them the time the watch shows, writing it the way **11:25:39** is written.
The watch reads **2:30:13**
